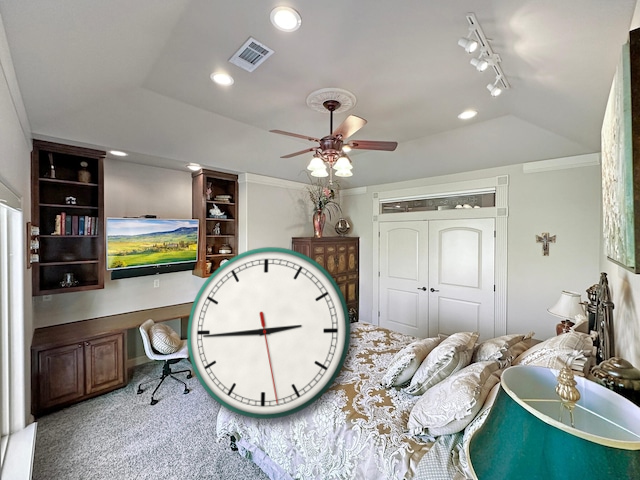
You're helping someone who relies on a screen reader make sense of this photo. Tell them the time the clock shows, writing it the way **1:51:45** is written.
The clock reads **2:44:28**
